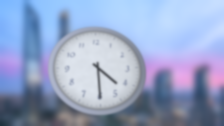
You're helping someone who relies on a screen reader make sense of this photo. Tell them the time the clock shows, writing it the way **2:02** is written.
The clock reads **4:30**
